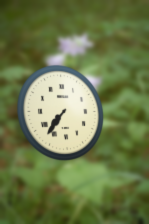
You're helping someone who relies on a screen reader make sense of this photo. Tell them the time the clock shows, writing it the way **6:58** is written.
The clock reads **7:37**
